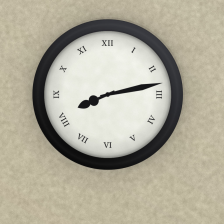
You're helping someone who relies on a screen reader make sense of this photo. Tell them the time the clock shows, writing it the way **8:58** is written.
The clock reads **8:13**
